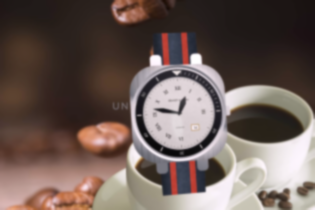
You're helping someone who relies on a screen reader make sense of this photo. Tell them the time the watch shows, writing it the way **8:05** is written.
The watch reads **12:47**
